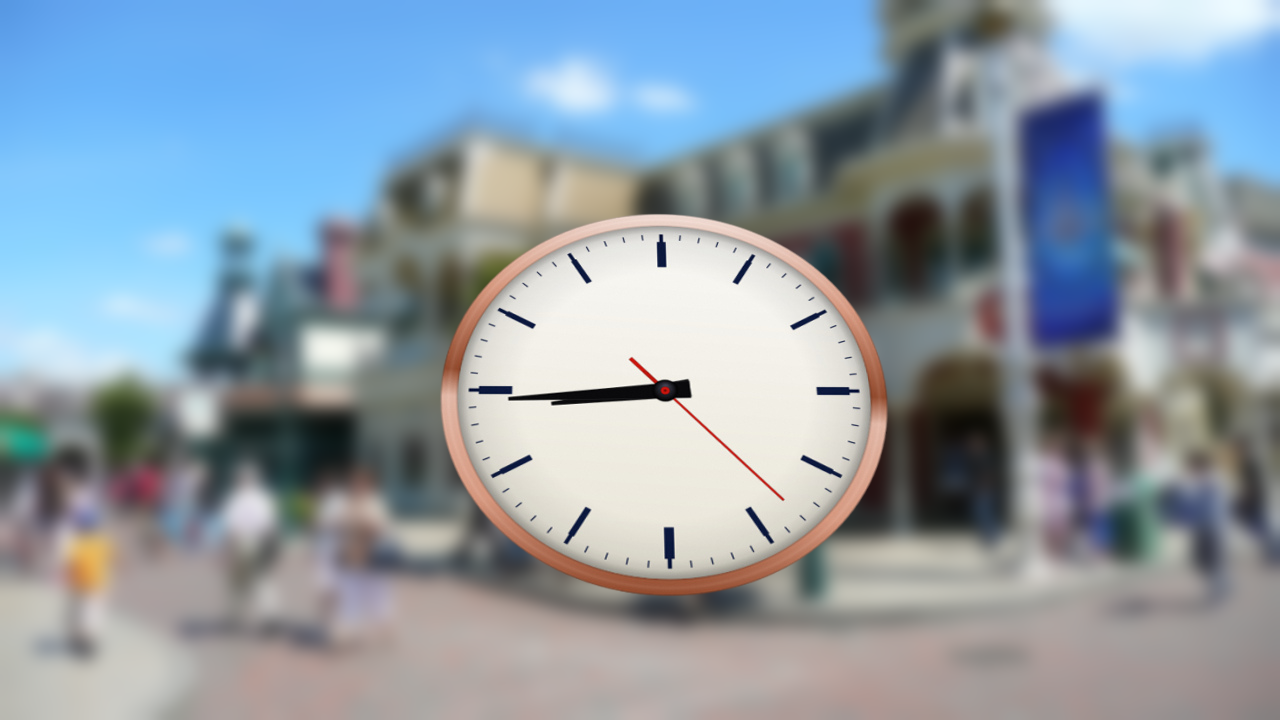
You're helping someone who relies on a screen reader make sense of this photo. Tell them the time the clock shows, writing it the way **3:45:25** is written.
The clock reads **8:44:23**
